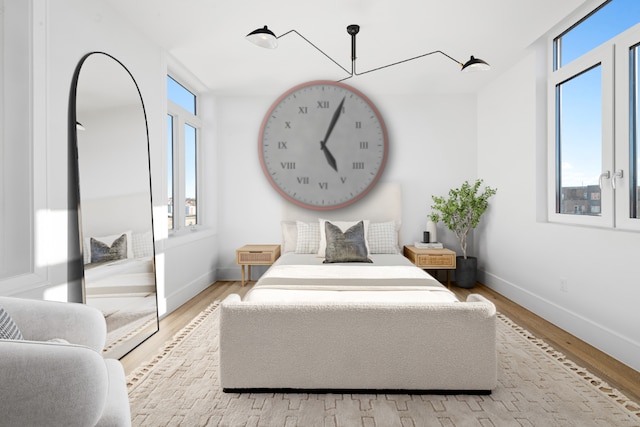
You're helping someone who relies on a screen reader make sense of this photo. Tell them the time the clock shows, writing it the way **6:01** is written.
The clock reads **5:04**
